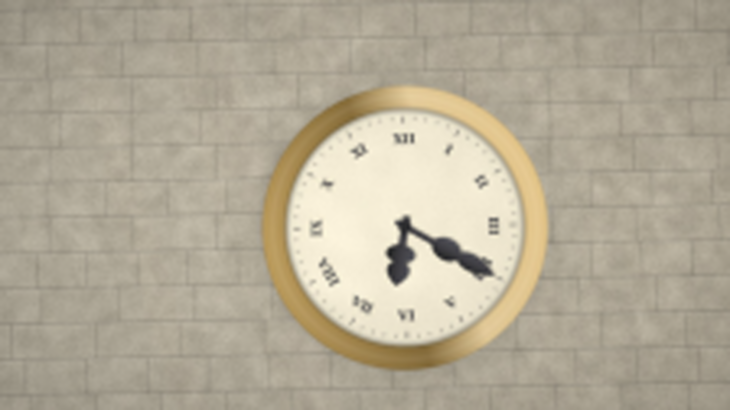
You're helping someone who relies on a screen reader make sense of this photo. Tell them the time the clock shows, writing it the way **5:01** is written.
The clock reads **6:20**
